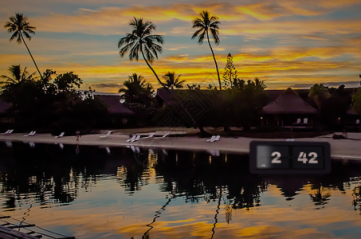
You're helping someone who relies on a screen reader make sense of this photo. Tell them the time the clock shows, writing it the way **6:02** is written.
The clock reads **2:42**
